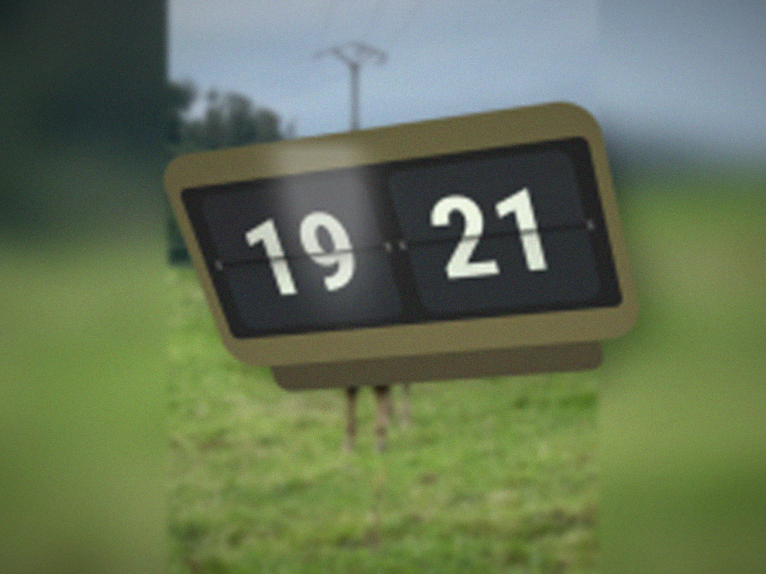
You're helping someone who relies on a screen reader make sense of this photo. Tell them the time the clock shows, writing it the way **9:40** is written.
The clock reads **19:21**
